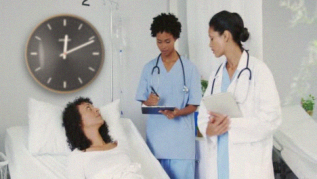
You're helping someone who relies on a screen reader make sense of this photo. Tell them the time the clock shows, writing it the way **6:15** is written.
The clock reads **12:11**
